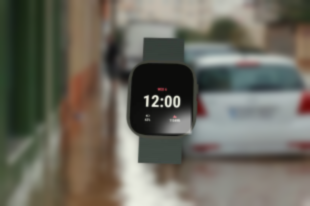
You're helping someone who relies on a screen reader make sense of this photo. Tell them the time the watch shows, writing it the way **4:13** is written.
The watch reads **12:00**
